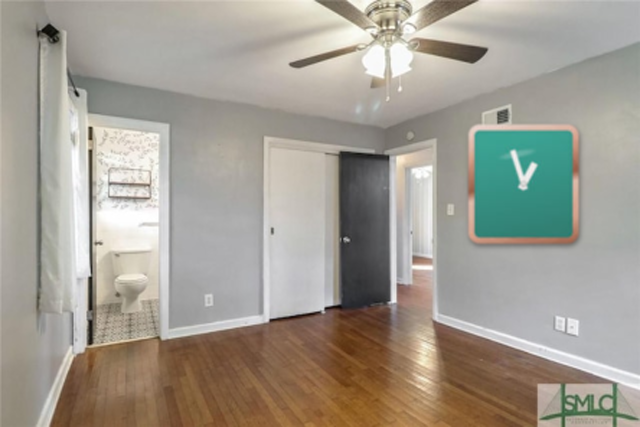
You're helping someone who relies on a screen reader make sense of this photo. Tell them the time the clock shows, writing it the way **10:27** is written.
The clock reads **12:57**
